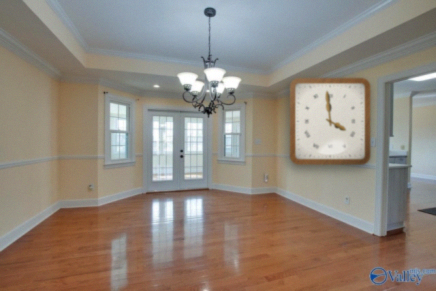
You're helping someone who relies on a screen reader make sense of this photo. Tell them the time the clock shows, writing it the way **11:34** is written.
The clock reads **3:59**
